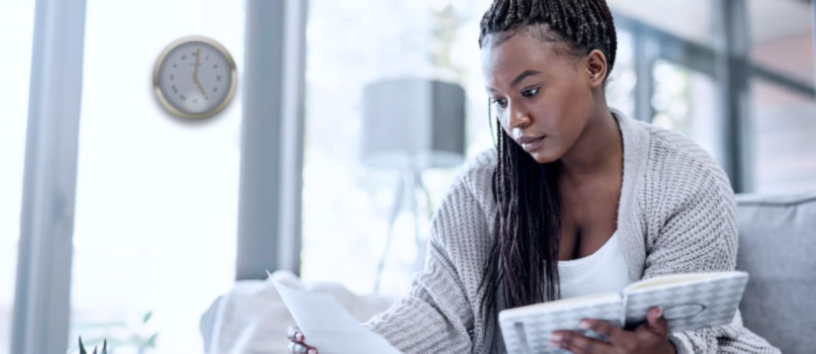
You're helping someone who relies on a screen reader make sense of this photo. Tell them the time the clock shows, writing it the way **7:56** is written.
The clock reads **5:01**
